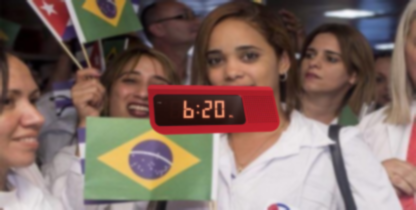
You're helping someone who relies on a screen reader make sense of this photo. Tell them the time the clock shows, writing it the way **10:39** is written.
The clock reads **6:20**
